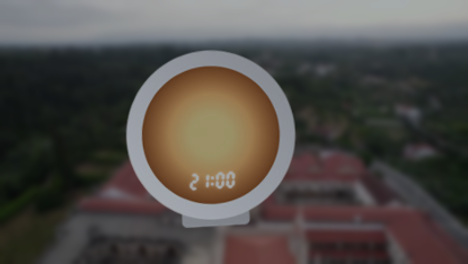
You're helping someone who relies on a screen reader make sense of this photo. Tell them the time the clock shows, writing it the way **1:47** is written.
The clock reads **21:00**
